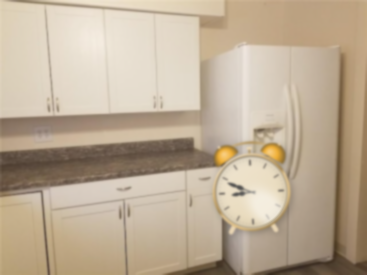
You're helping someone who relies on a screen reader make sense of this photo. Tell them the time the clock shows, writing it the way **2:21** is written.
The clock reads **8:49**
